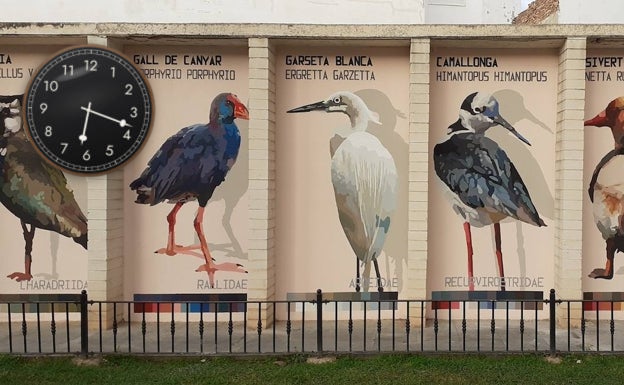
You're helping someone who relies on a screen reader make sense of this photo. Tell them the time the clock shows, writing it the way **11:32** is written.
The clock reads **6:18**
